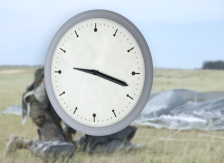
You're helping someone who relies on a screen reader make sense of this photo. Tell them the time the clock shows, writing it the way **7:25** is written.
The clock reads **9:18**
